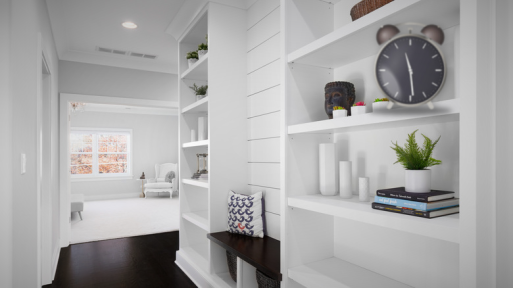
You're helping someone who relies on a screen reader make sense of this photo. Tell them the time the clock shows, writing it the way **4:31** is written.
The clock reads **11:29**
